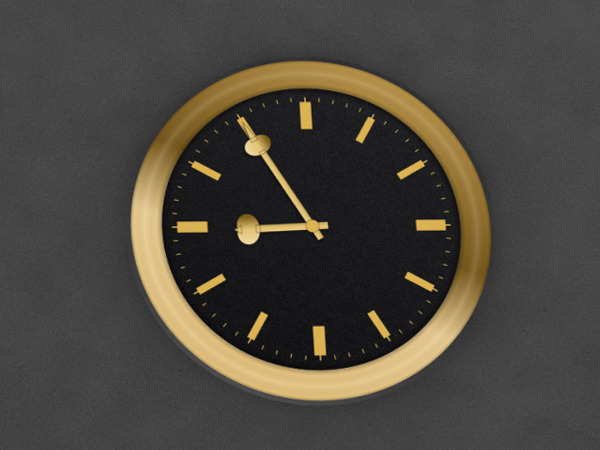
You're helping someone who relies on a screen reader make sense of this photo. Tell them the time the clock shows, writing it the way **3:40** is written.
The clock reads **8:55**
